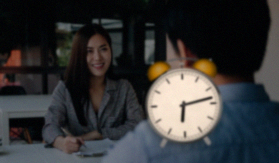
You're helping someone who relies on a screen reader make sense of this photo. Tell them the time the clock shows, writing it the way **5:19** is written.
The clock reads **6:13**
